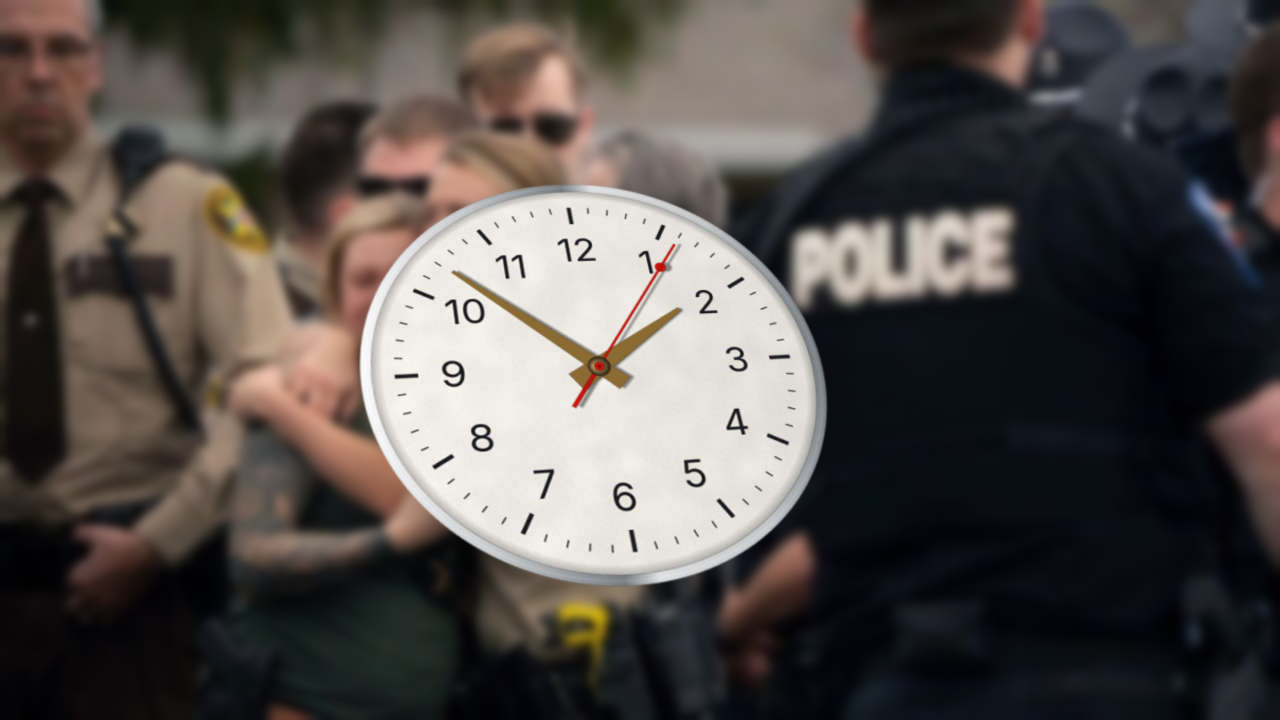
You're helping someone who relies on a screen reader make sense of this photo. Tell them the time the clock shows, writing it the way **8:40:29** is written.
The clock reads **1:52:06**
